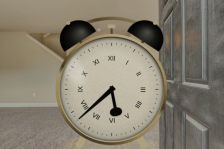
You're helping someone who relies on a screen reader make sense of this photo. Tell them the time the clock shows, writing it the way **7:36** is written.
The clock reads **5:38**
